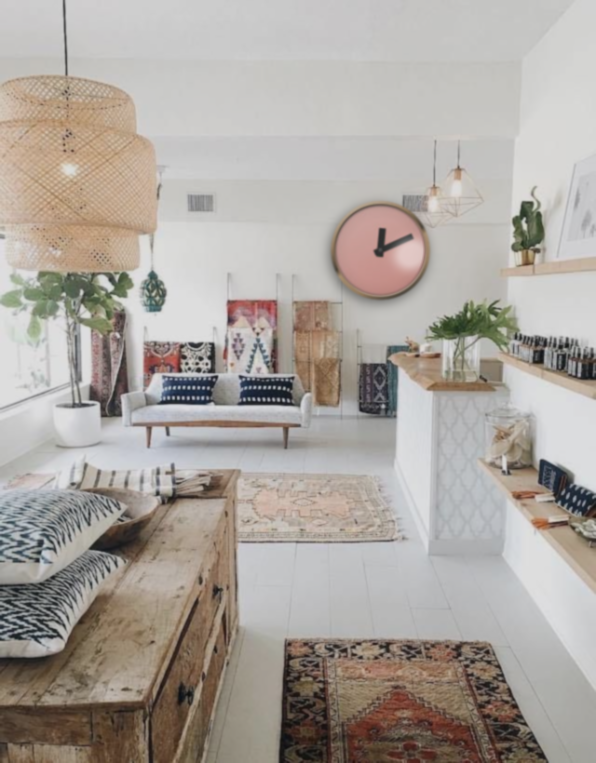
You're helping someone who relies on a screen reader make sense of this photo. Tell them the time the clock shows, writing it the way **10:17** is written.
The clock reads **12:11**
